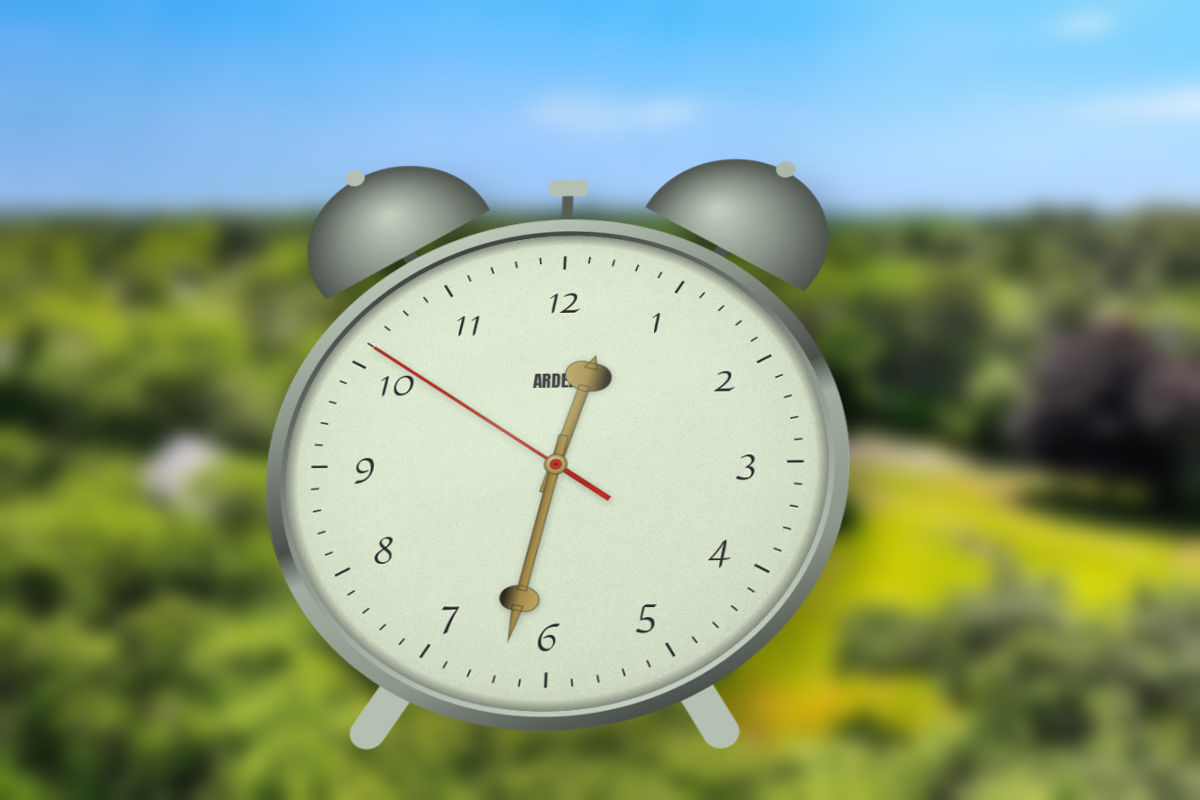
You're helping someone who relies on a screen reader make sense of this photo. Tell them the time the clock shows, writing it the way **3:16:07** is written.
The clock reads **12:31:51**
